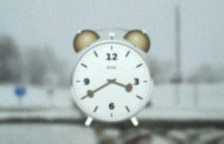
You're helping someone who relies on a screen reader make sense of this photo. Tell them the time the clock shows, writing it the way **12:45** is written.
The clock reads **3:40**
